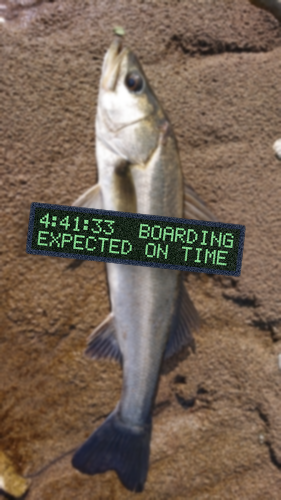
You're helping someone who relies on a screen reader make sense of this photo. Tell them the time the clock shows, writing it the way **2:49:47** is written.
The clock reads **4:41:33**
